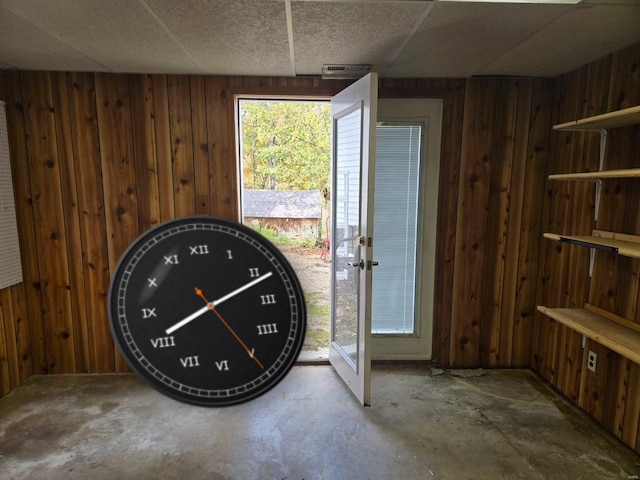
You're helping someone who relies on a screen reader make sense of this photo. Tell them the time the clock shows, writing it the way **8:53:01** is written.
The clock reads **8:11:25**
